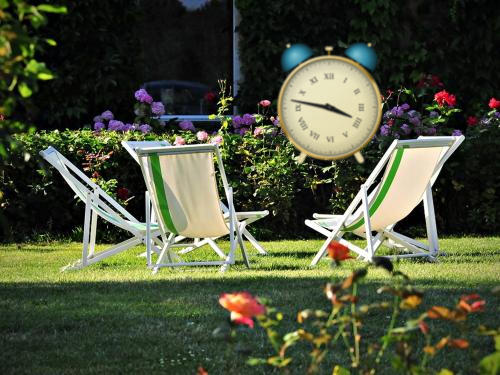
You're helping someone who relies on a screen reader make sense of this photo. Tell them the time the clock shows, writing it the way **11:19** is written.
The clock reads **3:47**
